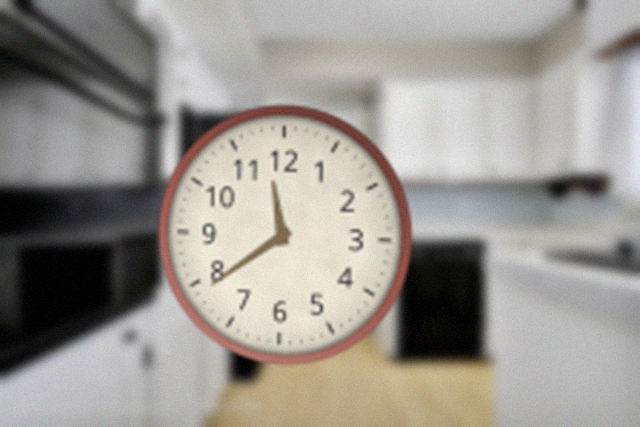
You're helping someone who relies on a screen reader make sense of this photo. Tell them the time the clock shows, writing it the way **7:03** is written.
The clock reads **11:39**
